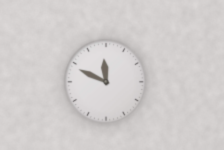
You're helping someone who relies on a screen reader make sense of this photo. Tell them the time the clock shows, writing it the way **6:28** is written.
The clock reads **11:49**
